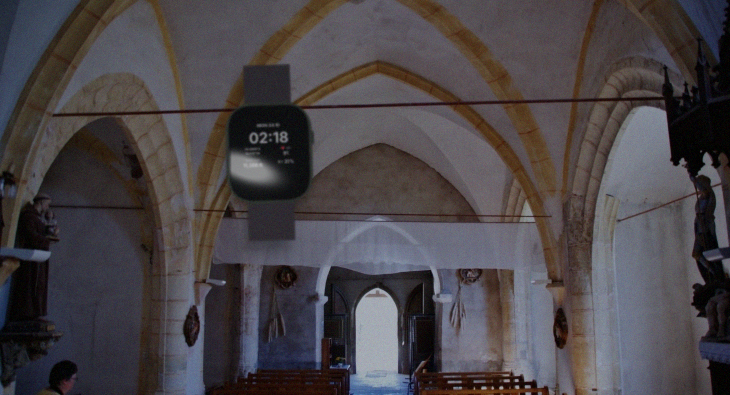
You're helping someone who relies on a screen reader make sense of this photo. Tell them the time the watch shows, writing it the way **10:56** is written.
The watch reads **2:18**
